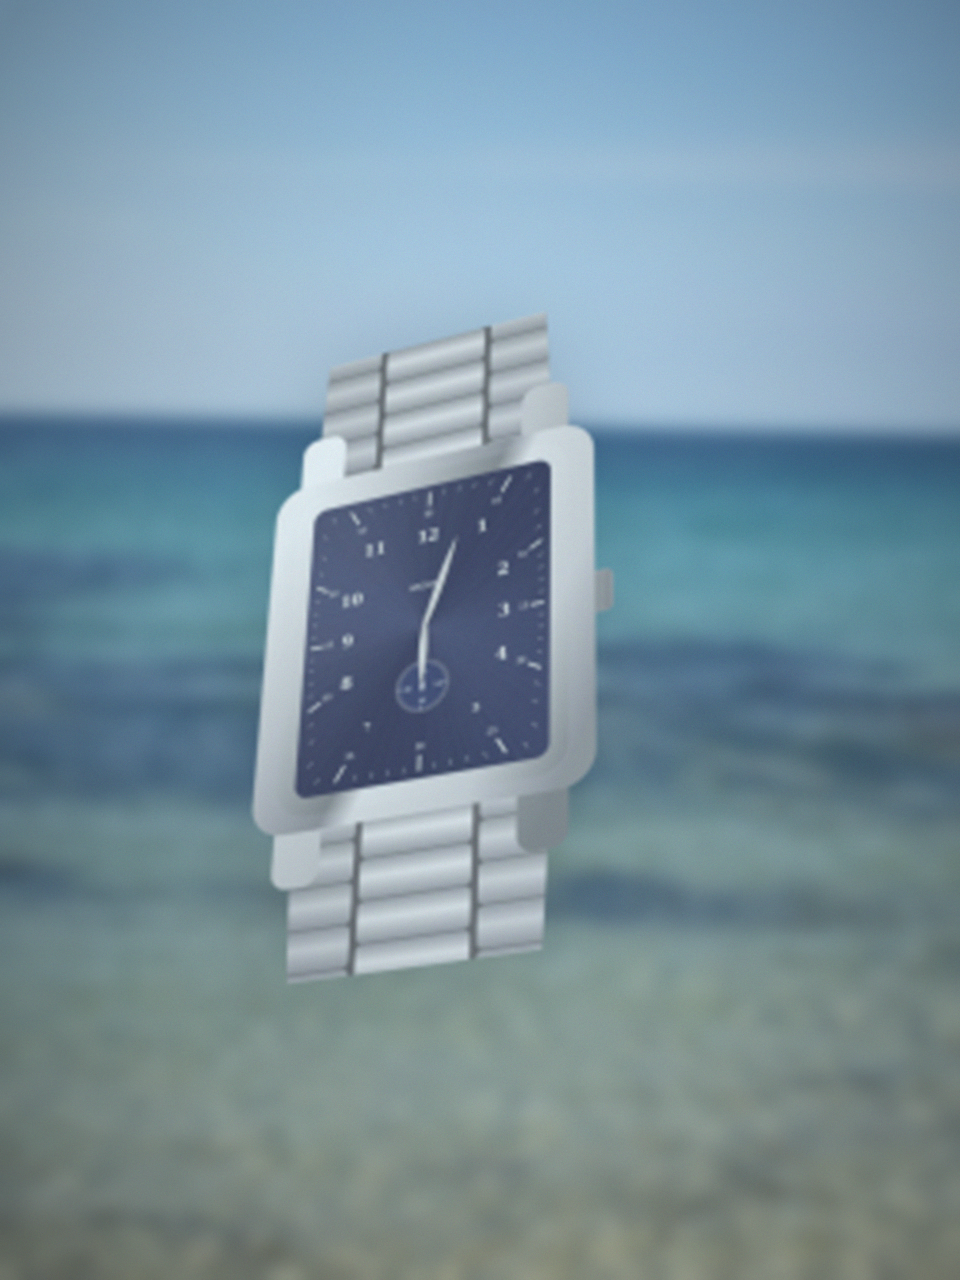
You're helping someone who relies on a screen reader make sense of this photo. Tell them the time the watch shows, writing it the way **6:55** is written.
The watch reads **6:03**
